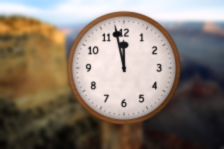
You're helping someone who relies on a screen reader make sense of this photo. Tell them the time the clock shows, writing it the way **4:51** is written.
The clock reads **11:58**
